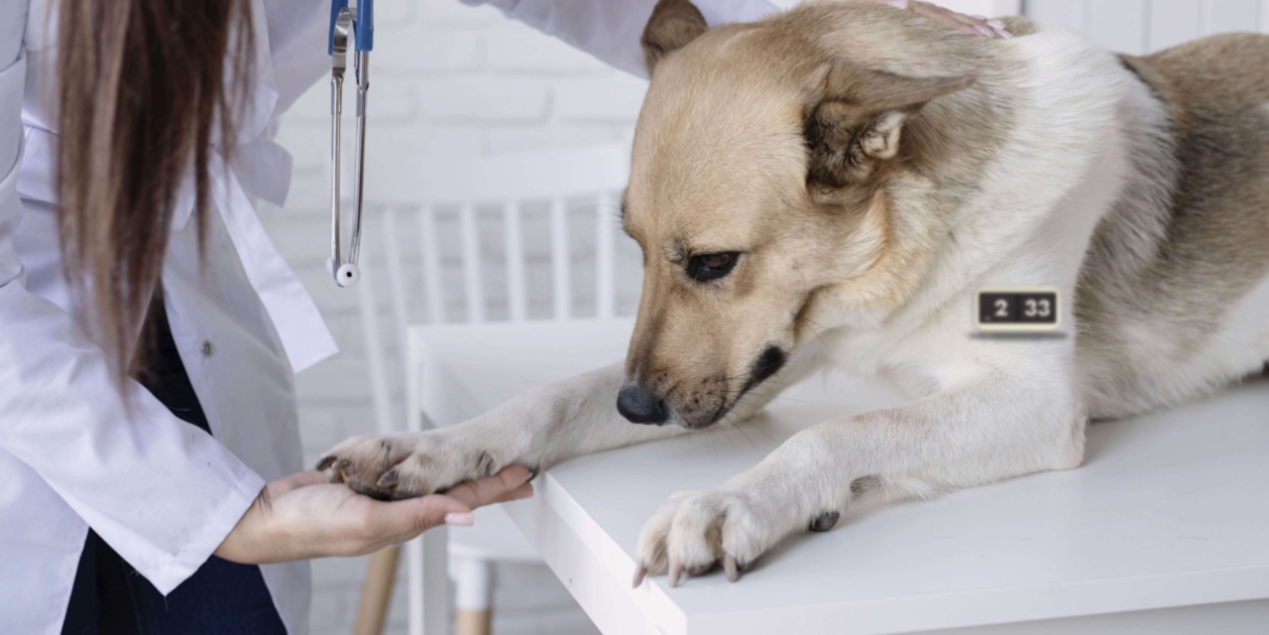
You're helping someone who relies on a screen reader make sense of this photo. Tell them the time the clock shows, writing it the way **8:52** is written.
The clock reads **2:33**
